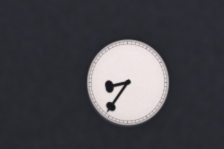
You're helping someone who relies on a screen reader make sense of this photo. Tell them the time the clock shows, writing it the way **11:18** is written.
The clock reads **8:36**
